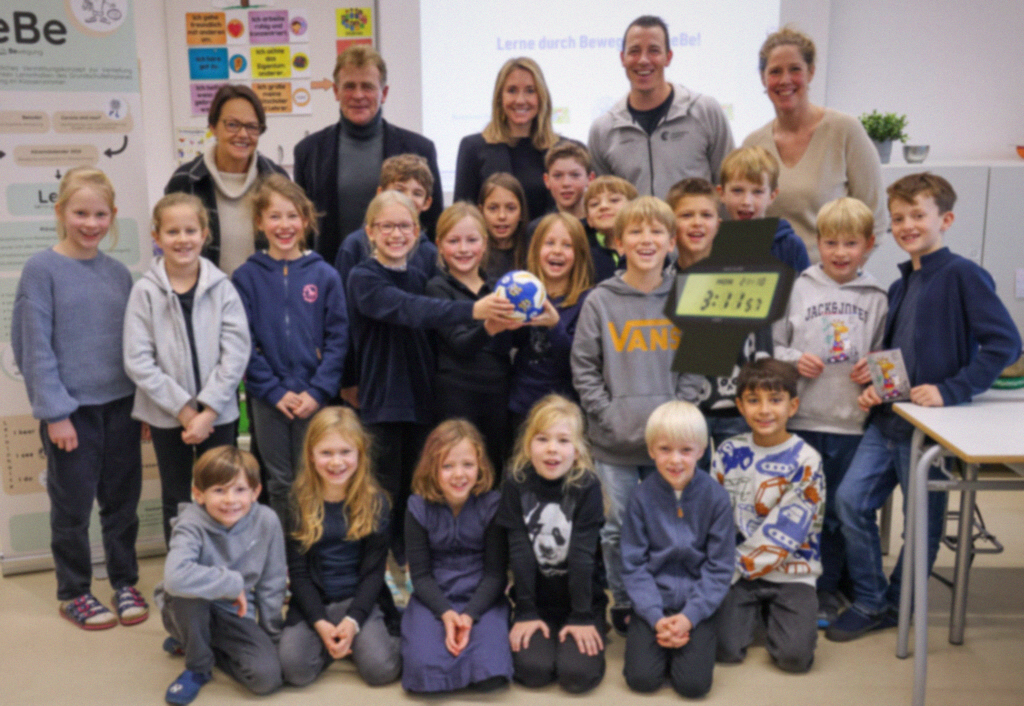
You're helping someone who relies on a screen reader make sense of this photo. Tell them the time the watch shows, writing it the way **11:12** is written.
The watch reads **3:11**
